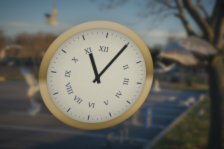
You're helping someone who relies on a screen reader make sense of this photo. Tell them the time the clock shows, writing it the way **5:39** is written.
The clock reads **11:05**
